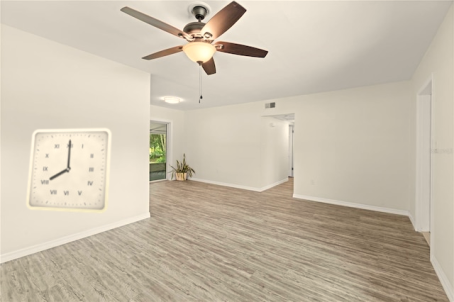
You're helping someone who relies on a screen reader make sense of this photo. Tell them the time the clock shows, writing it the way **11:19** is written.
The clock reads **8:00**
